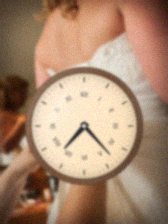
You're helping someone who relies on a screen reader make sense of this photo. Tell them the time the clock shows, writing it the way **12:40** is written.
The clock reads **7:23**
